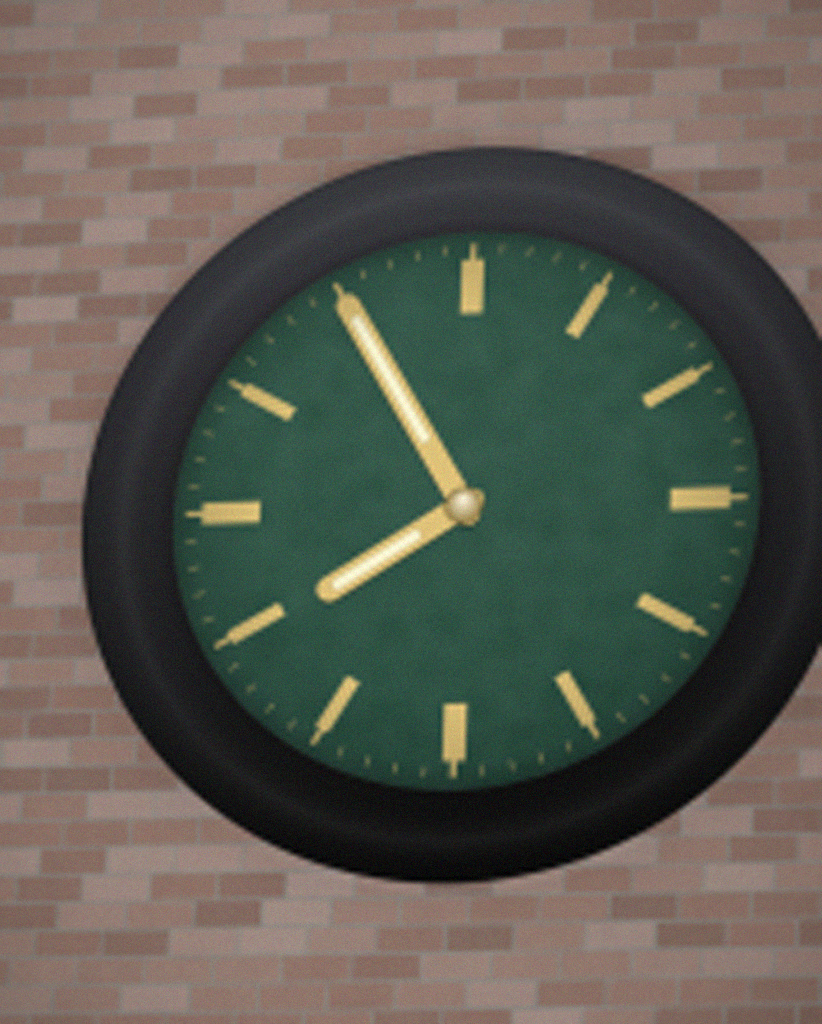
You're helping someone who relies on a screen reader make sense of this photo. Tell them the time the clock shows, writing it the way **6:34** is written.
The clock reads **7:55**
